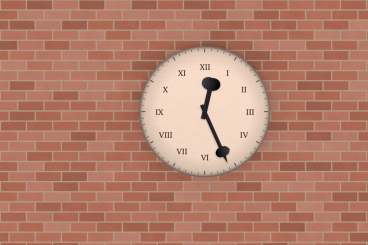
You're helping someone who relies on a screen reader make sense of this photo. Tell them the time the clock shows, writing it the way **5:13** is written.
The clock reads **12:26**
